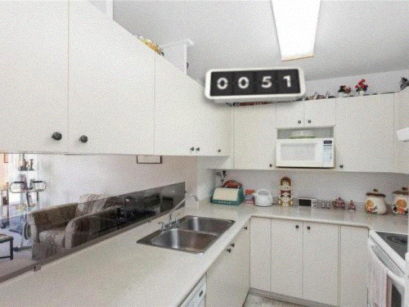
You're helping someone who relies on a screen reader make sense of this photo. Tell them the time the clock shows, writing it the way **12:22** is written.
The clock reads **0:51**
